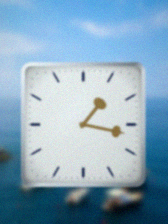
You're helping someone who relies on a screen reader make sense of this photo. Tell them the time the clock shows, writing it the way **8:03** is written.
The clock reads **1:17**
